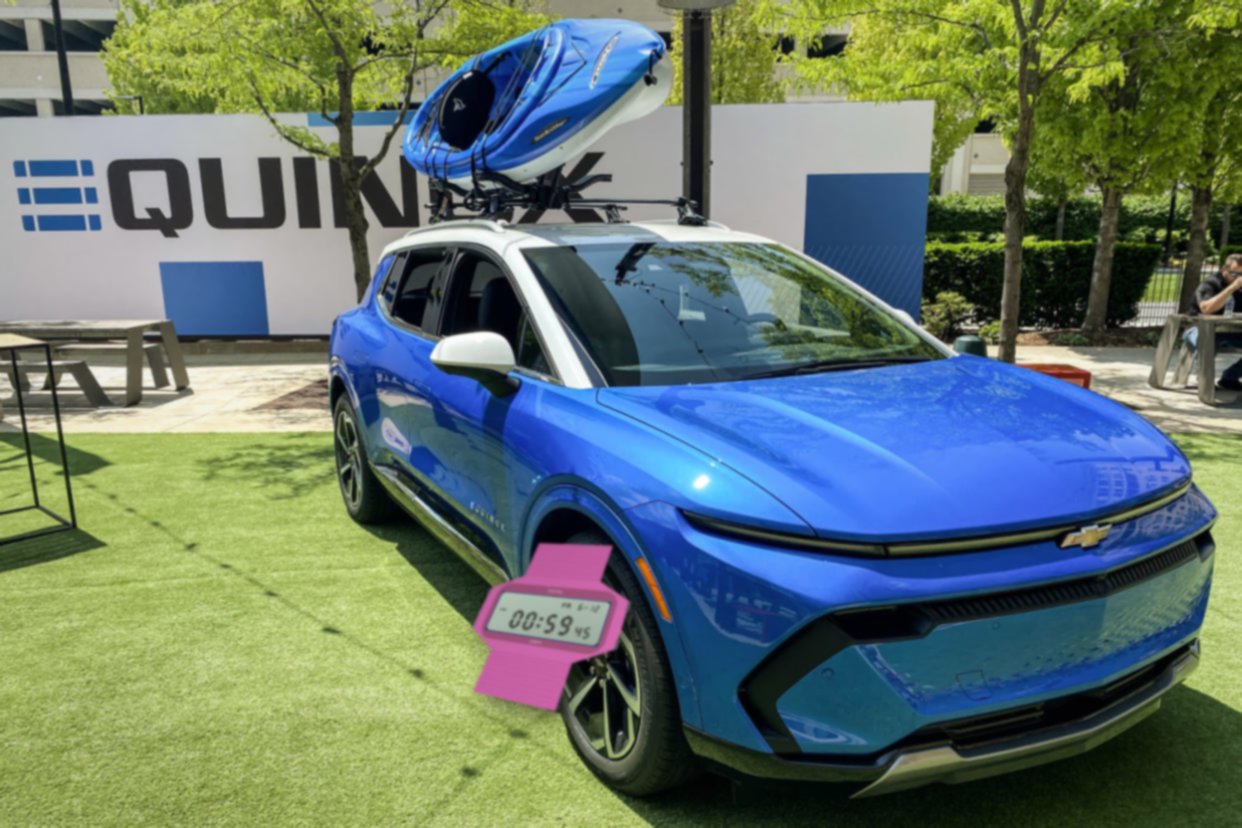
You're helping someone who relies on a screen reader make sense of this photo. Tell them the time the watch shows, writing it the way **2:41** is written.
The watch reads **0:59**
